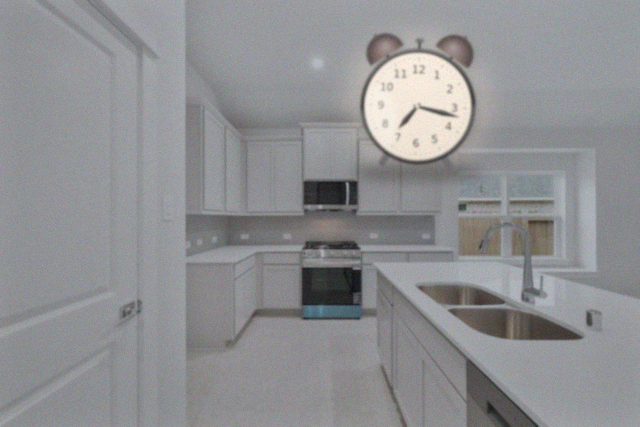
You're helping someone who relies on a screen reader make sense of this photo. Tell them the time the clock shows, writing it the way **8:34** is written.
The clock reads **7:17**
